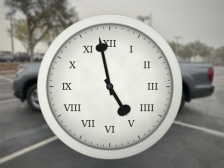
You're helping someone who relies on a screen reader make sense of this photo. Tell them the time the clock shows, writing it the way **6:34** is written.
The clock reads **4:58**
